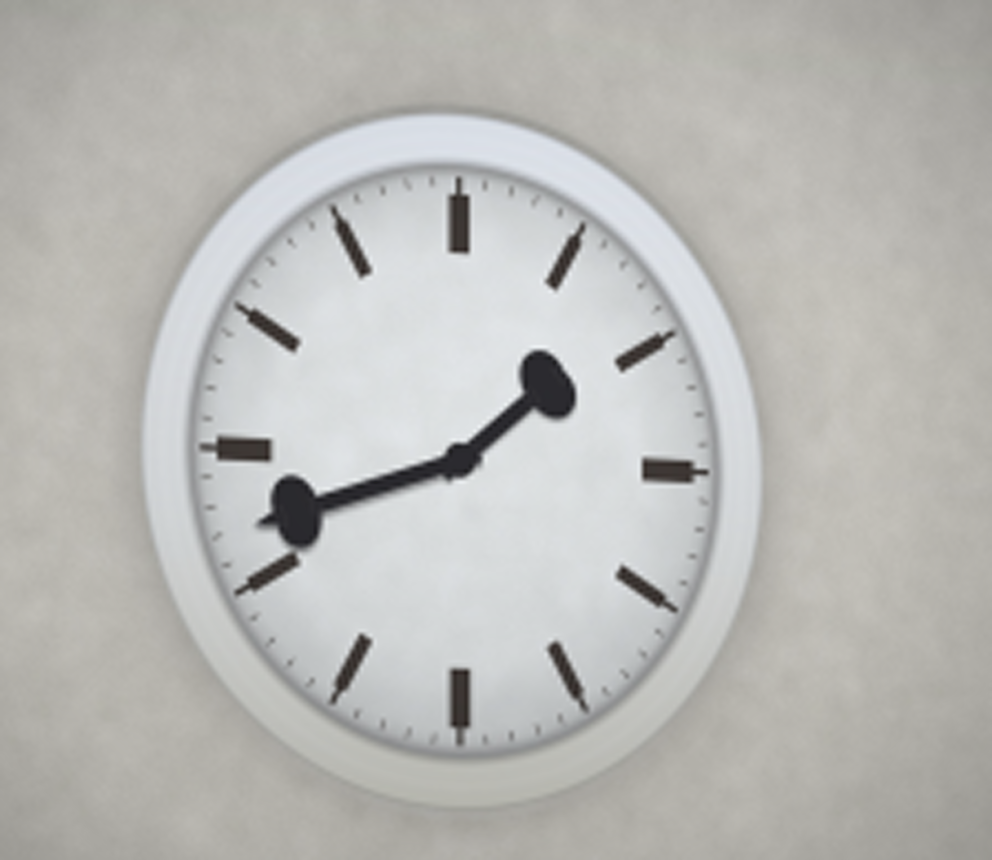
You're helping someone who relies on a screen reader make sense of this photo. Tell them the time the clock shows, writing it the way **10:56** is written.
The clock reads **1:42**
